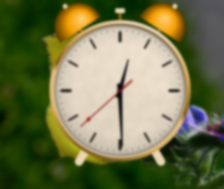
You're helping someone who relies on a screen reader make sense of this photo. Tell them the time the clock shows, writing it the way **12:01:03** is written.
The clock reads **12:29:38**
